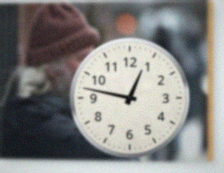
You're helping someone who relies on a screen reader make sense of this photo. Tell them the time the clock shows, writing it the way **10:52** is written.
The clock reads **12:47**
